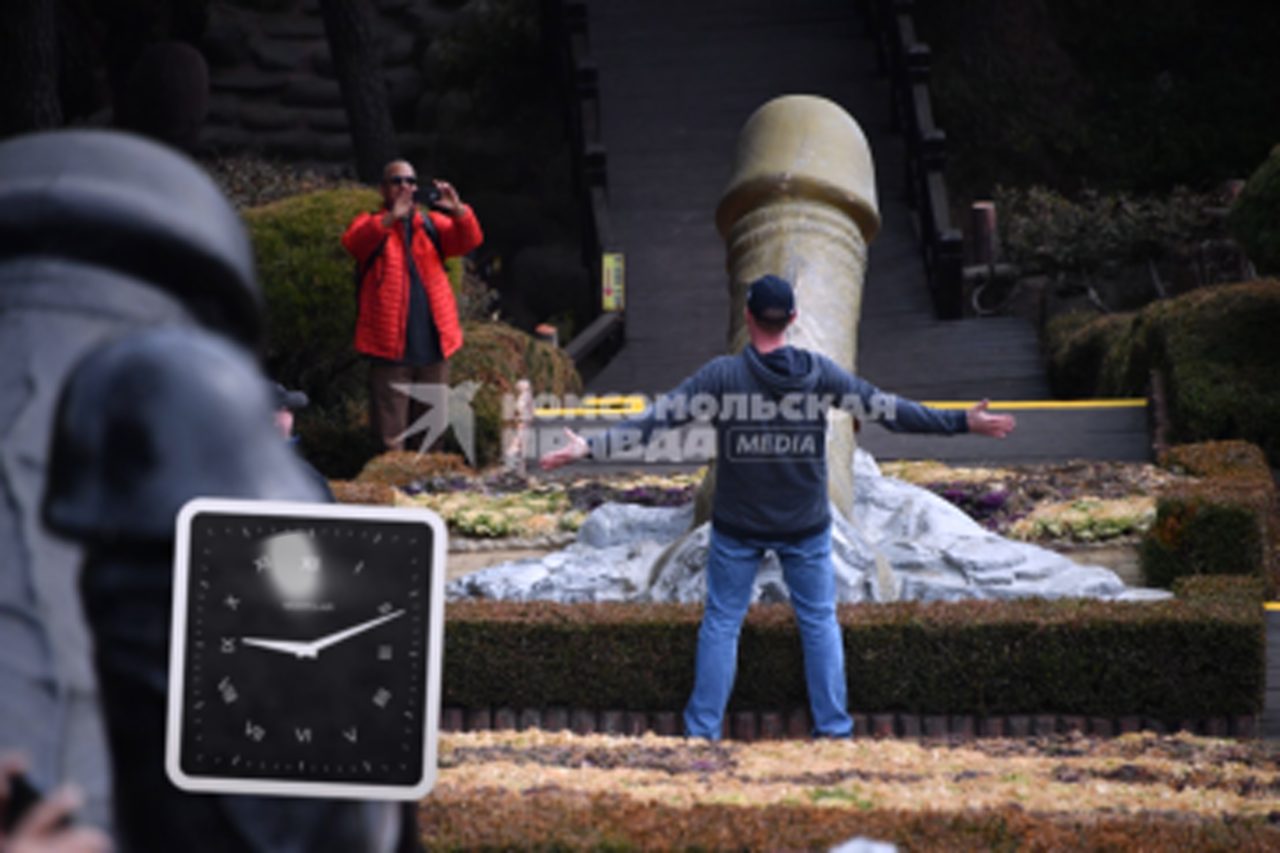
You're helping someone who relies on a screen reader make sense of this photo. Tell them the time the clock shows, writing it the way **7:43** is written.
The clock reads **9:11**
